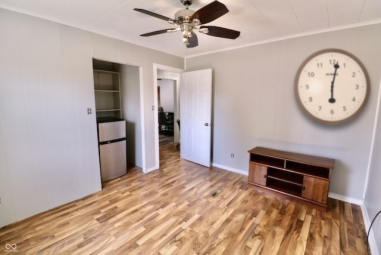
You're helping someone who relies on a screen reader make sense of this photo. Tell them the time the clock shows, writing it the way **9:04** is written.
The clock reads **6:02**
